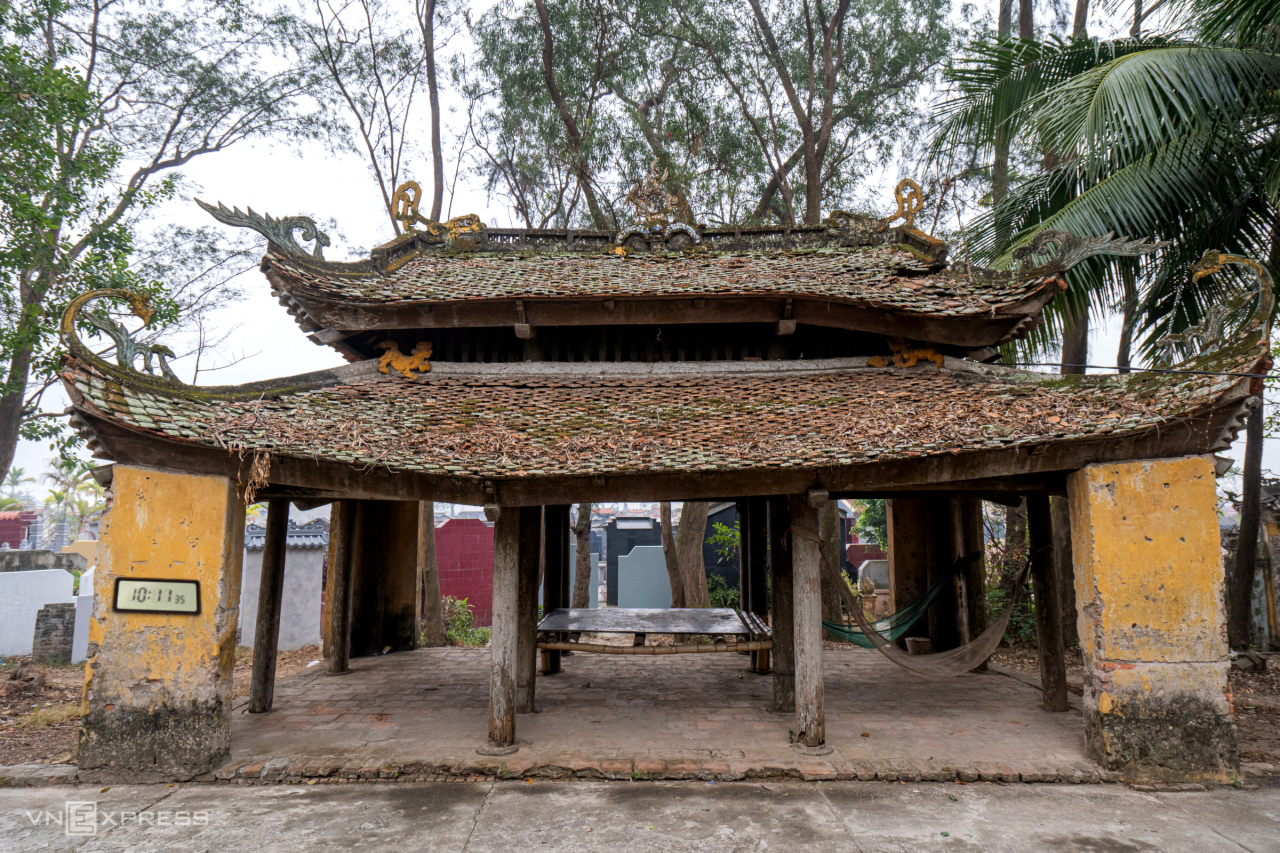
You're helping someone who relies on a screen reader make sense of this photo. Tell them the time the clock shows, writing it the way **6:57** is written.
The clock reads **10:11**
